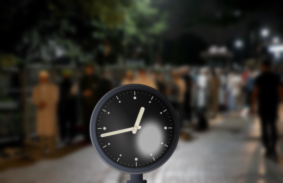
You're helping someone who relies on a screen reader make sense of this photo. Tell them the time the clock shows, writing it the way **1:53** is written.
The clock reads **12:43**
